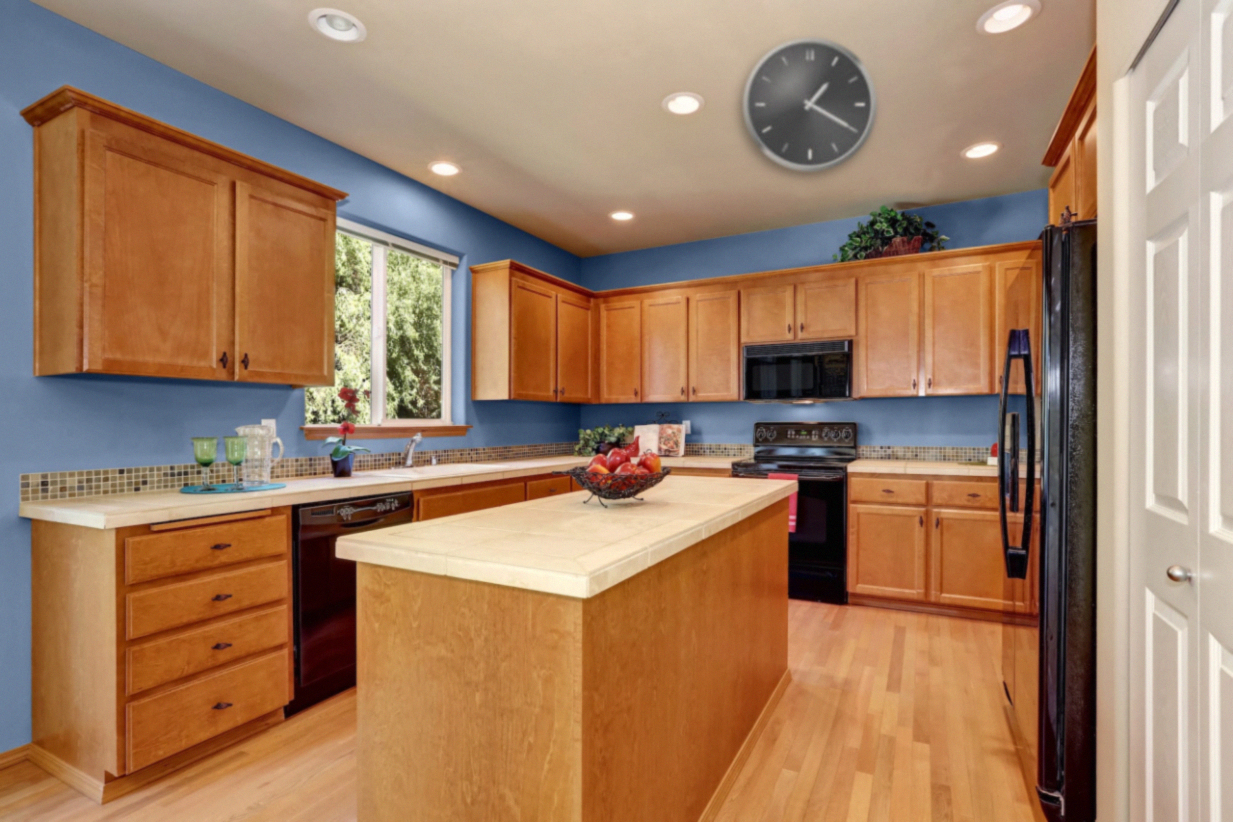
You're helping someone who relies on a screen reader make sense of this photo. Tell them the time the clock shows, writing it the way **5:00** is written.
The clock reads **1:20**
